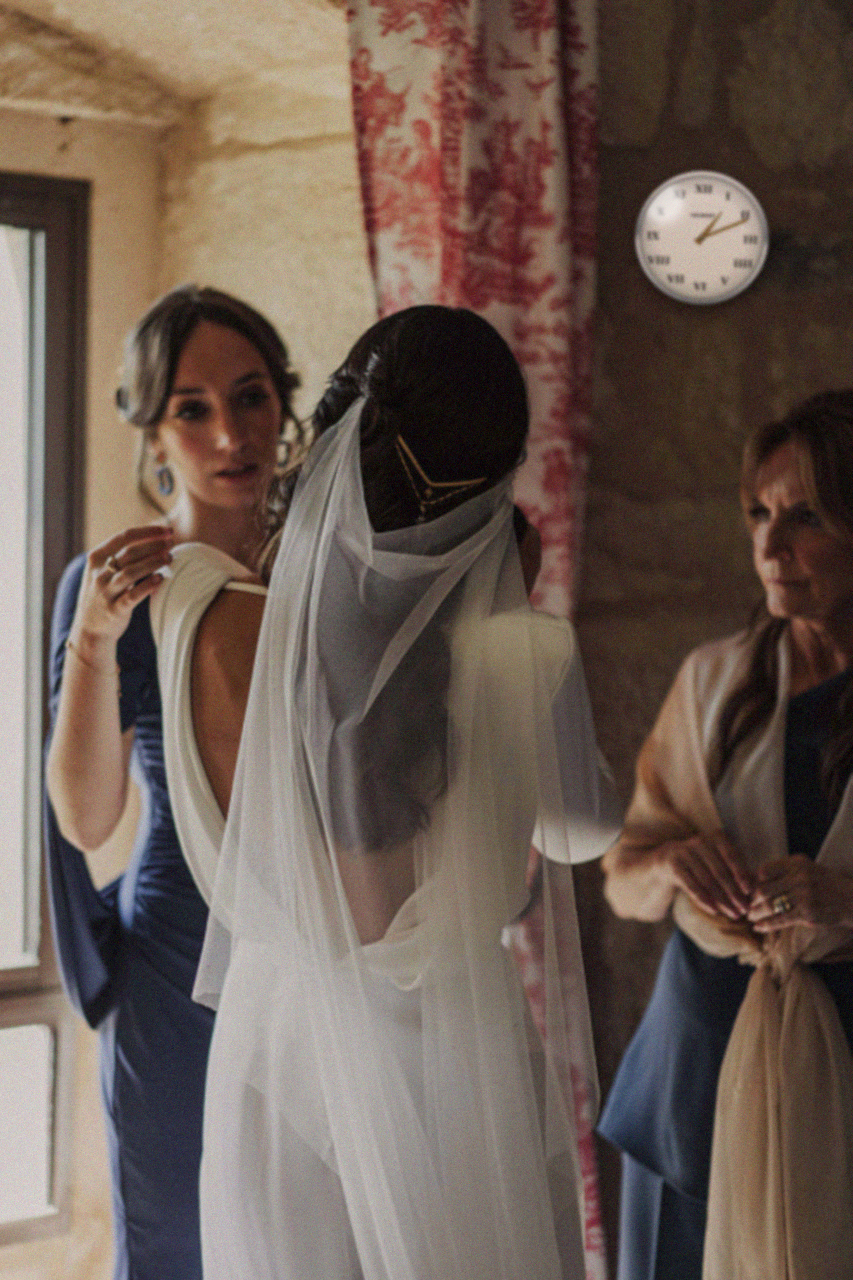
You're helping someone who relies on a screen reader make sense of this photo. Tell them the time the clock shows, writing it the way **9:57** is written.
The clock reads **1:11**
